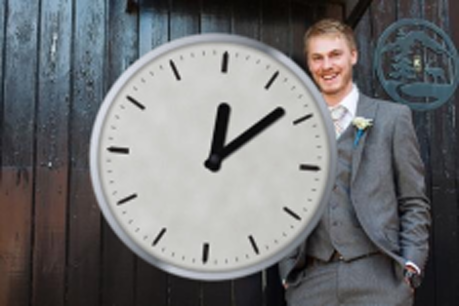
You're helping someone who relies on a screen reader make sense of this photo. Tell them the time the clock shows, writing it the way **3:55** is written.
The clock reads **12:08**
